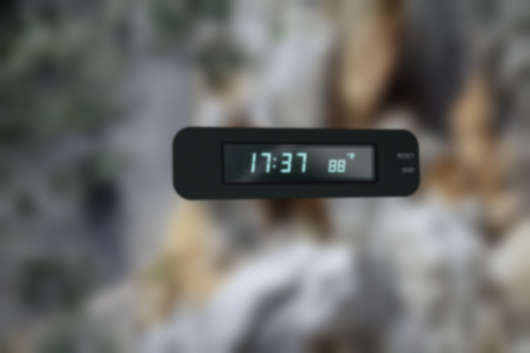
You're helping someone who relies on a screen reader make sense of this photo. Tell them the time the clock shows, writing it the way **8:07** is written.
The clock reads **17:37**
